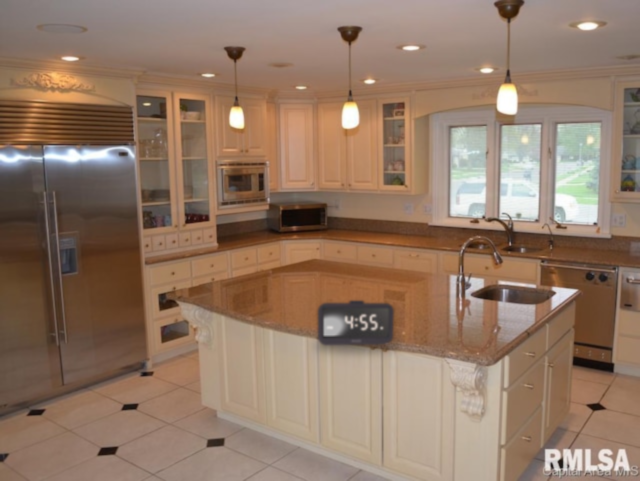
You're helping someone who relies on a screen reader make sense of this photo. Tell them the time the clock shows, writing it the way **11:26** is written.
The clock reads **4:55**
